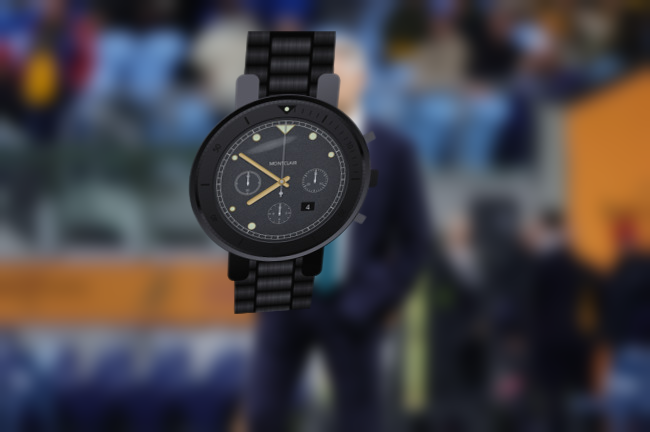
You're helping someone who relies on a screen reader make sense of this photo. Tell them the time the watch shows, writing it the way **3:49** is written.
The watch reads **7:51**
